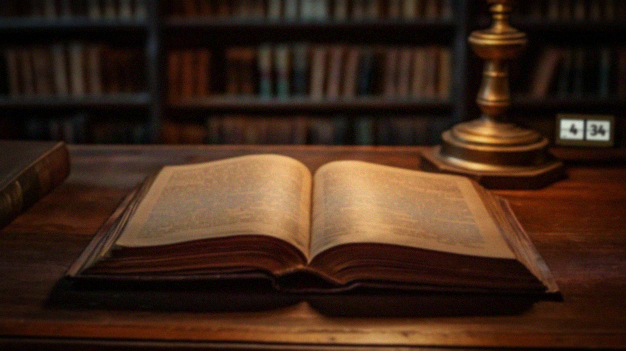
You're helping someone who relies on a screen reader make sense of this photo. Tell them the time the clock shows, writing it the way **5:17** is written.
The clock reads **4:34**
